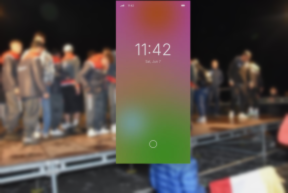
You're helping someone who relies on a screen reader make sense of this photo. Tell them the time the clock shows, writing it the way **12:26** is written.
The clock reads **11:42**
